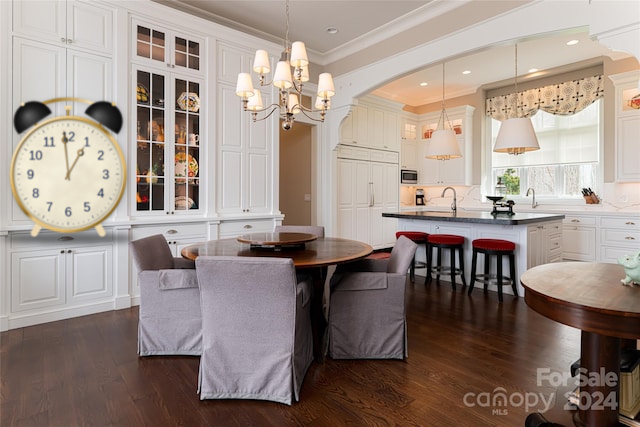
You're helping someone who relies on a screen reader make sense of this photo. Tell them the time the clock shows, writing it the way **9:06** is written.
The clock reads **12:59**
